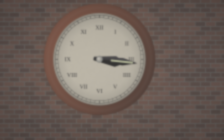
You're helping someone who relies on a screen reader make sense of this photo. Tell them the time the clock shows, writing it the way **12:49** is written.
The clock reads **3:16**
